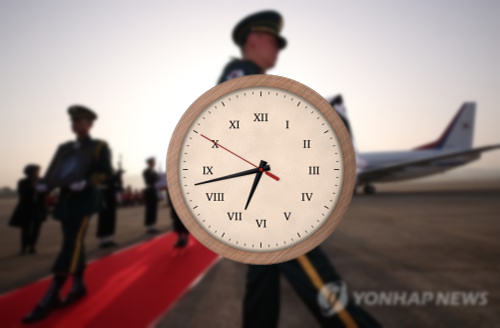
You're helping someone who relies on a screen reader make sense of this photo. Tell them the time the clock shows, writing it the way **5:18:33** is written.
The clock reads **6:42:50**
